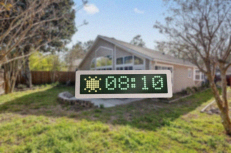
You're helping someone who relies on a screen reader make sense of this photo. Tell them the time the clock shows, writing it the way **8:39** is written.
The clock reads **8:10**
